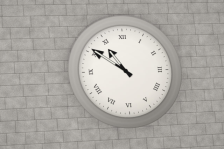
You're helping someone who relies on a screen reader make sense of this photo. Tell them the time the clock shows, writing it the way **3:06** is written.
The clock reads **10:51**
